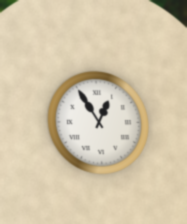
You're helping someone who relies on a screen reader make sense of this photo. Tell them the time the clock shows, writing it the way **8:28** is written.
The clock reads **12:55**
